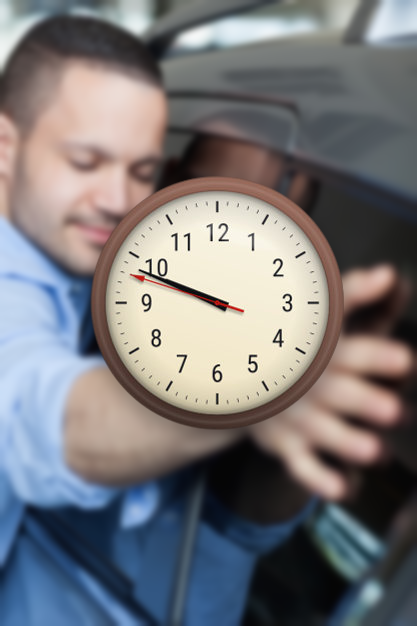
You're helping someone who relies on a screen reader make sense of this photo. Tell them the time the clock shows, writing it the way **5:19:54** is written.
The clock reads **9:48:48**
